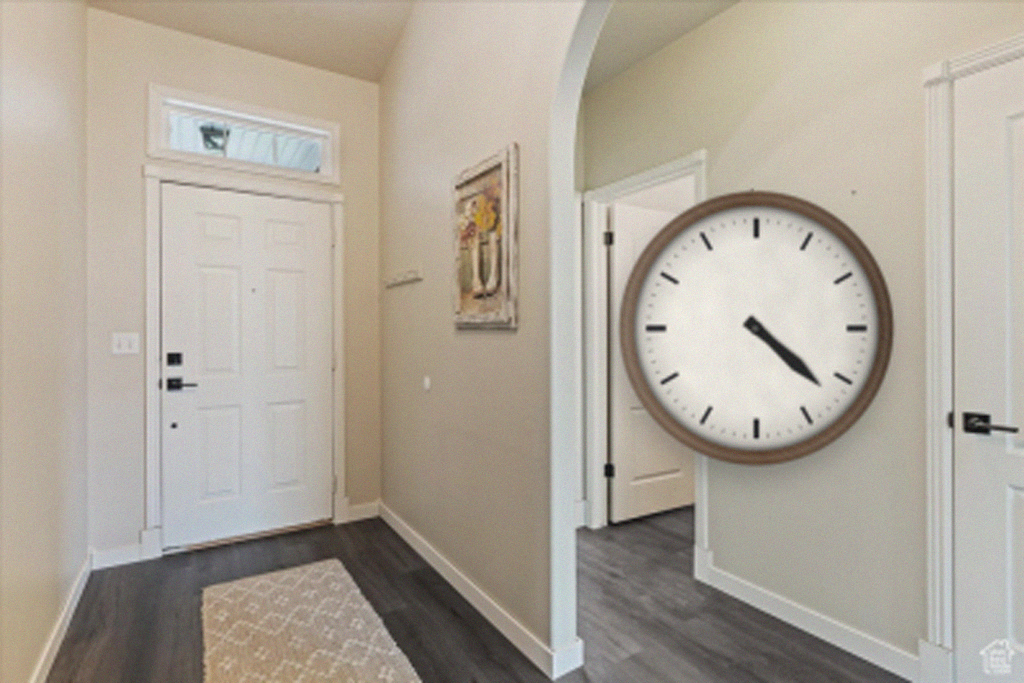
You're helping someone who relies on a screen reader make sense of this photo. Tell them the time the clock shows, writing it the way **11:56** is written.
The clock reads **4:22**
